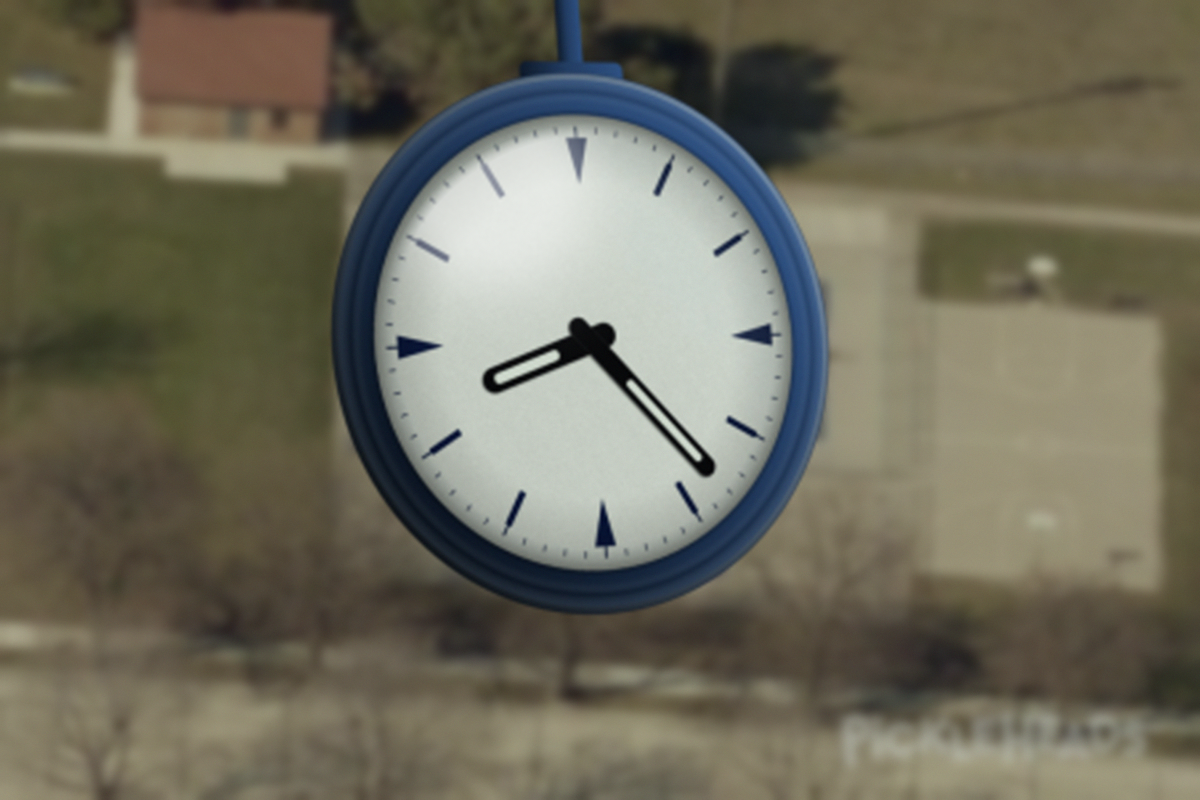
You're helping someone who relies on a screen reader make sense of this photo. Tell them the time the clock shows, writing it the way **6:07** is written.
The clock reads **8:23**
